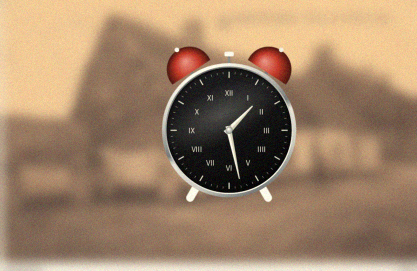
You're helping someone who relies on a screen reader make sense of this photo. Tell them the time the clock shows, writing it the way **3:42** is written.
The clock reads **1:28**
